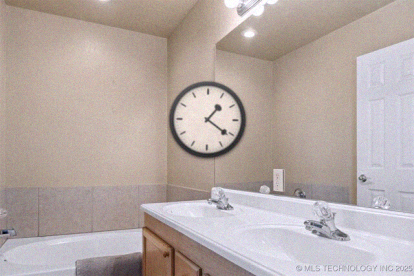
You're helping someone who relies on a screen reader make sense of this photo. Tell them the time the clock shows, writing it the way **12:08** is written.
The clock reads **1:21**
